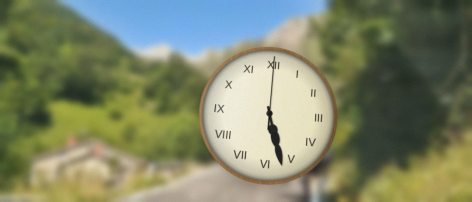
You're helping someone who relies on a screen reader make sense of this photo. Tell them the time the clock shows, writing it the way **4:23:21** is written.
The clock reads **5:27:00**
